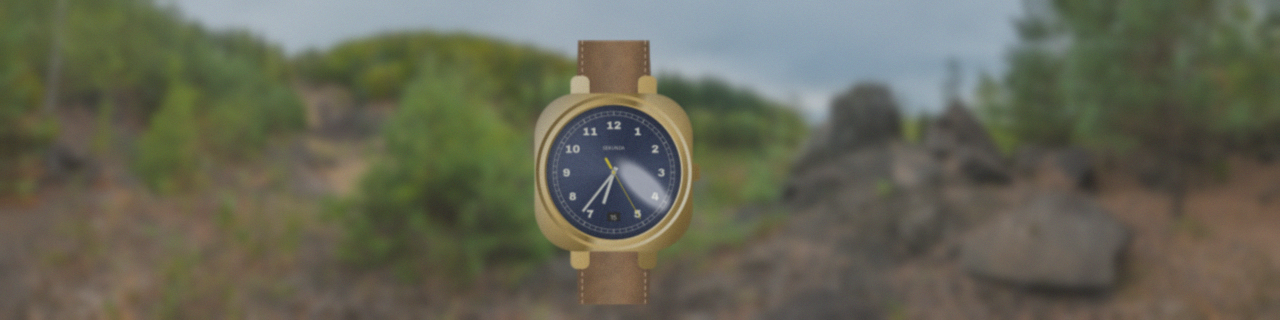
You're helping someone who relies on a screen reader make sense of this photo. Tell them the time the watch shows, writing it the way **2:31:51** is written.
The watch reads **6:36:25**
